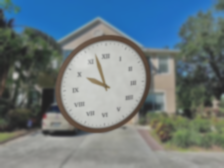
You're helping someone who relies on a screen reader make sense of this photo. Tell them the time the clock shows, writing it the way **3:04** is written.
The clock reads **9:57**
